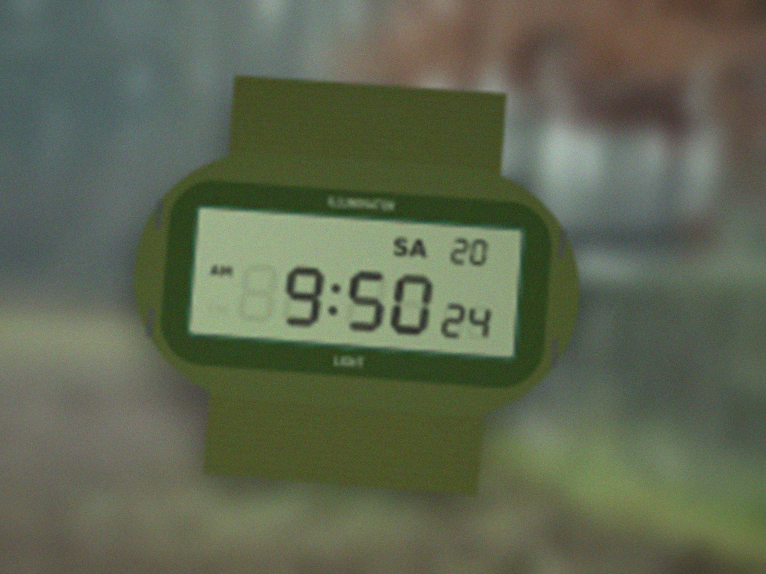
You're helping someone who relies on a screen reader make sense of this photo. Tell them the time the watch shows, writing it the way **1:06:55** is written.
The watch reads **9:50:24**
